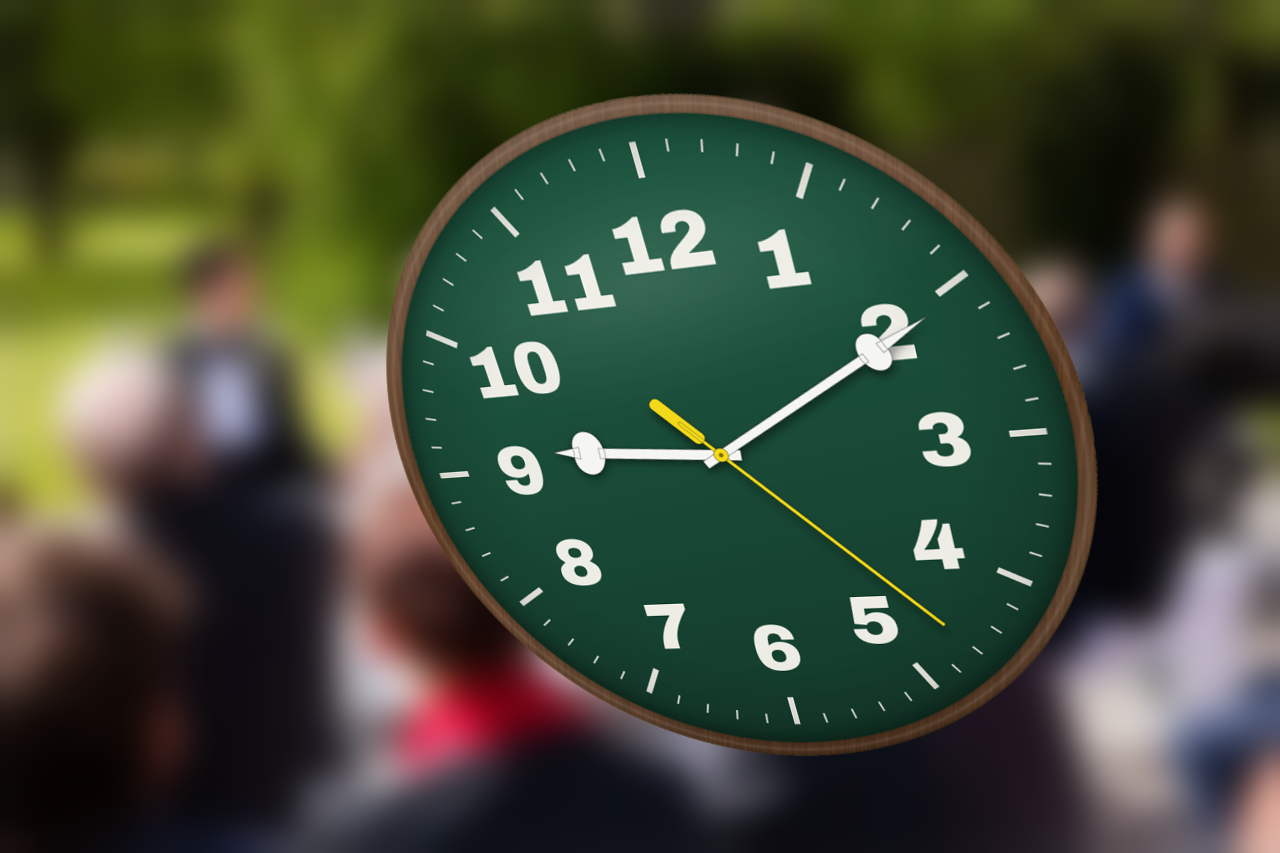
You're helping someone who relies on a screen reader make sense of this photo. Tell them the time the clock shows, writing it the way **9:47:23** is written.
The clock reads **9:10:23**
